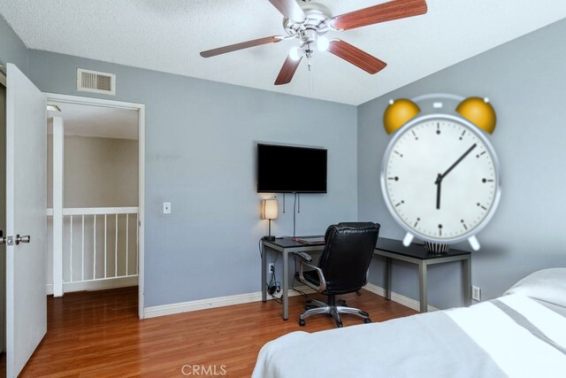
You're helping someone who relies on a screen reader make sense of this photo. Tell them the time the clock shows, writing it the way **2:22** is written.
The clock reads **6:08**
